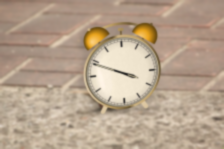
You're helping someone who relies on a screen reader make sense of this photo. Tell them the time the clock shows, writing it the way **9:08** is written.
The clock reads **3:49**
